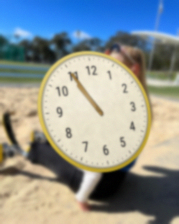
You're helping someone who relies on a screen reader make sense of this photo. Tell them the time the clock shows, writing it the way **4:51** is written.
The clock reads **10:55**
